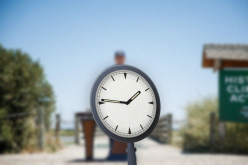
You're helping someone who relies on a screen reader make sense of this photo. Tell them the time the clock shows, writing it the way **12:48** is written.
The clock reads **1:46**
